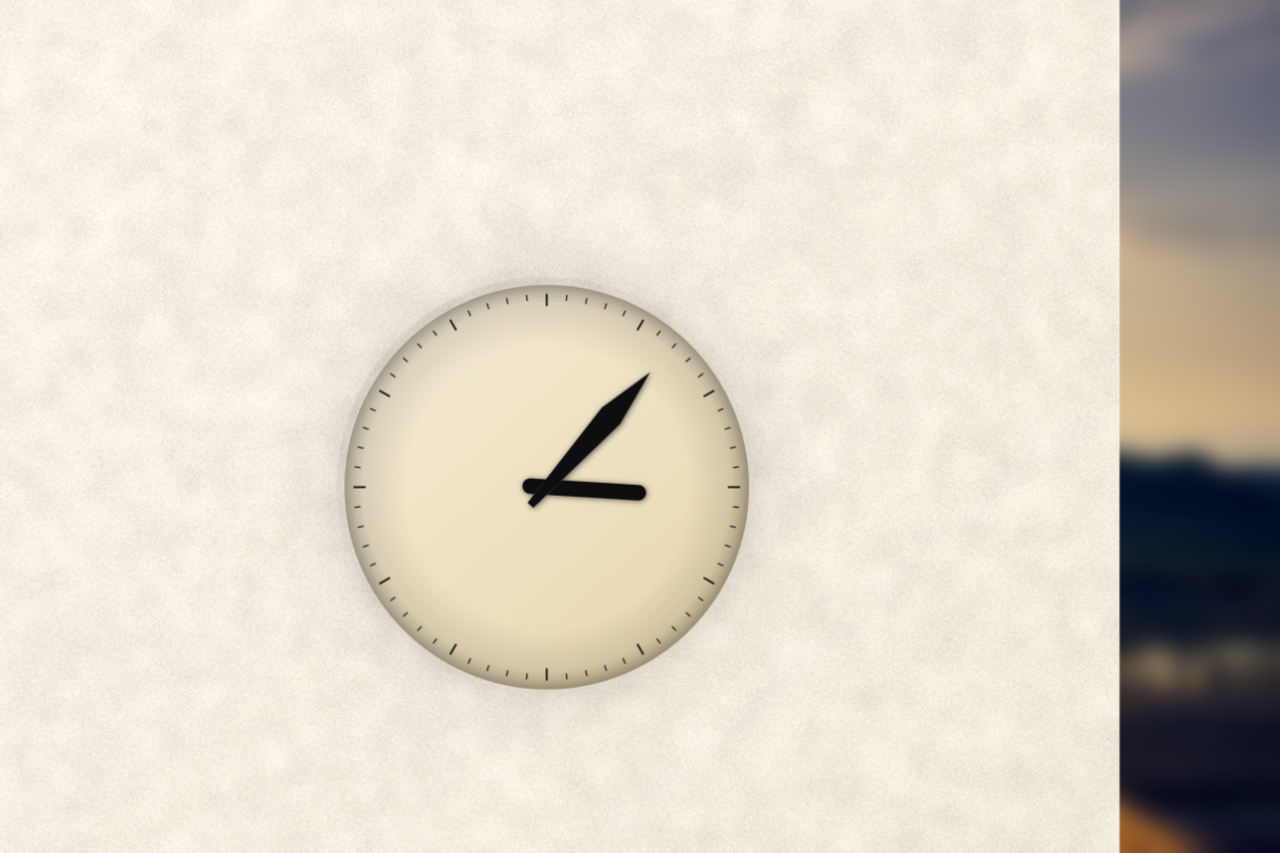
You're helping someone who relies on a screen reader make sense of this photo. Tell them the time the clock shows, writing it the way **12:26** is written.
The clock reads **3:07**
